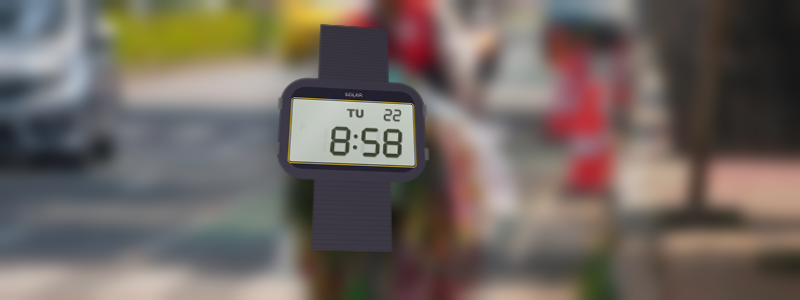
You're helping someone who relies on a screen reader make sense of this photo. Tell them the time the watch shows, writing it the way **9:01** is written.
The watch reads **8:58**
